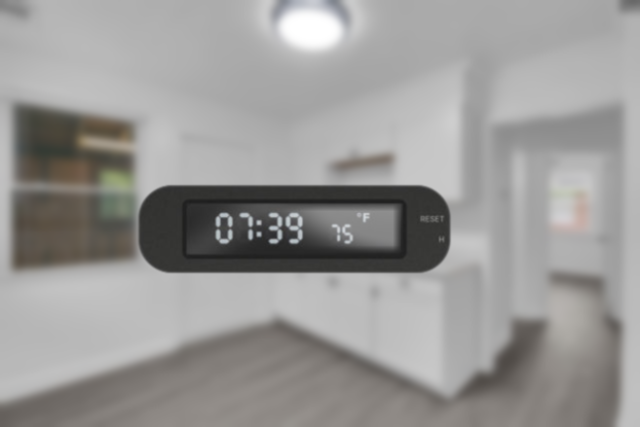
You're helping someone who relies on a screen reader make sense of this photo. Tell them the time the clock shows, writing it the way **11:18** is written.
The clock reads **7:39**
